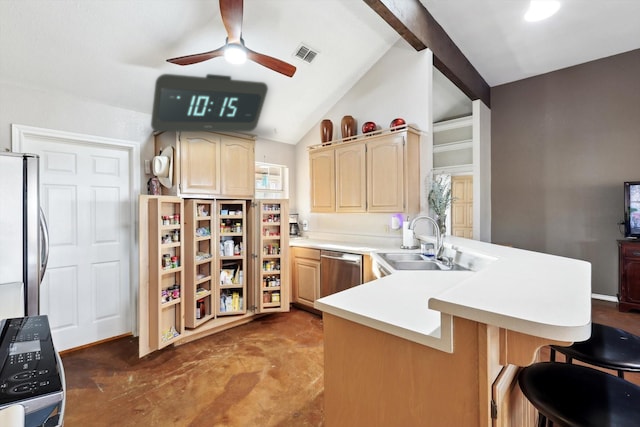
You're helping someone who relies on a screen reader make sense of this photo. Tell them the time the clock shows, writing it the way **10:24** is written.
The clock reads **10:15**
